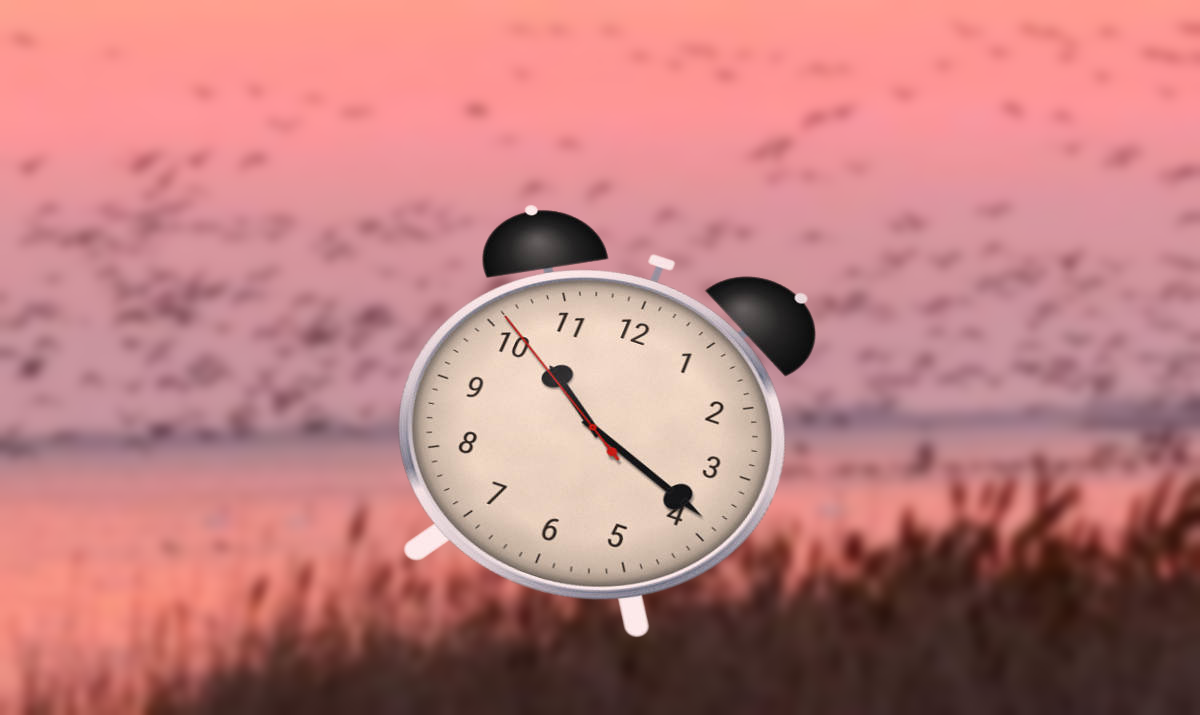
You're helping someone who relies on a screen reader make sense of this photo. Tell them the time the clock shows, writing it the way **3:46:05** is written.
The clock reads **10:18:51**
